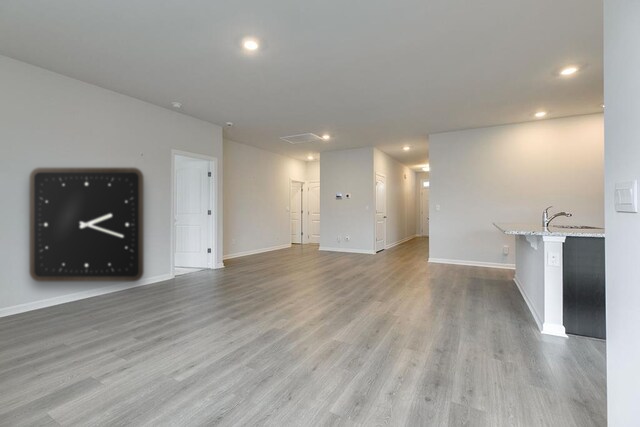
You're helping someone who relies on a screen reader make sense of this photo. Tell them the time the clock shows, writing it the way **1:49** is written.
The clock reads **2:18**
